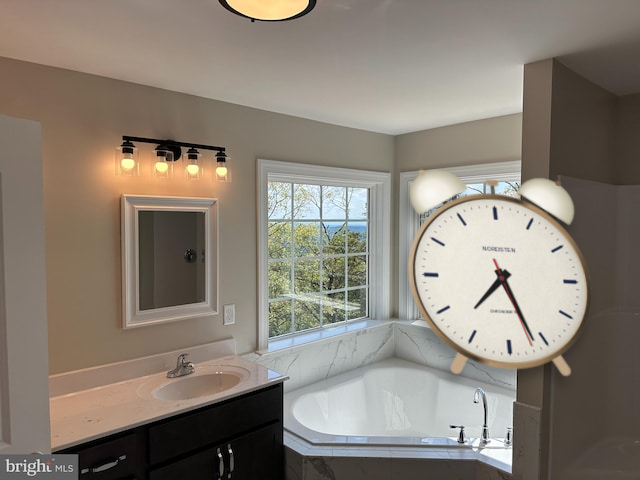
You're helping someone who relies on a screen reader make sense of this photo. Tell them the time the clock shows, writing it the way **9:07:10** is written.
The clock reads **7:26:27**
